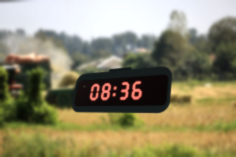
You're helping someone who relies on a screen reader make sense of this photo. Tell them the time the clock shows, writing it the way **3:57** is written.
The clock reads **8:36**
